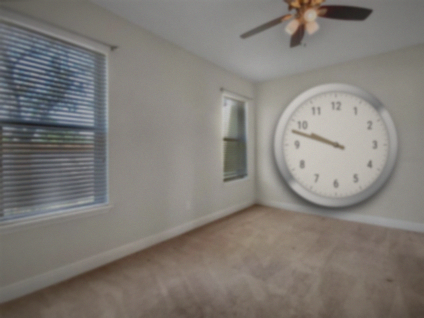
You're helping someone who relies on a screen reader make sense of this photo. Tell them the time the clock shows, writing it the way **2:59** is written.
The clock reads **9:48**
